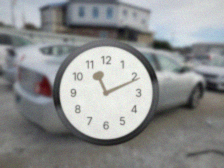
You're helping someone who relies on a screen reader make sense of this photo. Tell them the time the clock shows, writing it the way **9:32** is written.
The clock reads **11:11**
